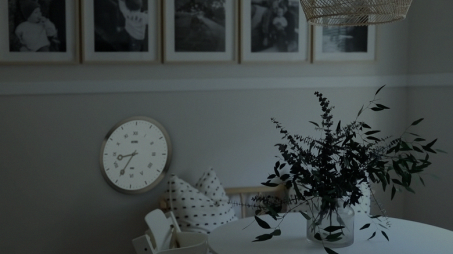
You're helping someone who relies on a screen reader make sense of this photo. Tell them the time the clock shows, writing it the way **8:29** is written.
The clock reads **8:35**
